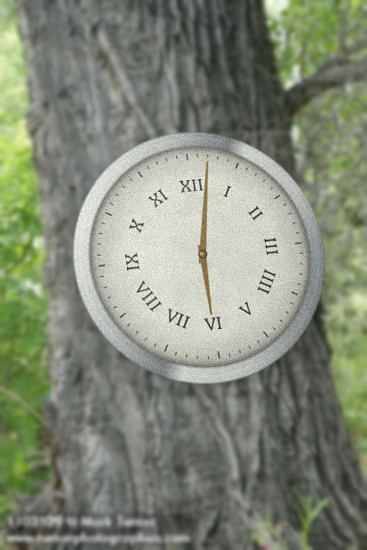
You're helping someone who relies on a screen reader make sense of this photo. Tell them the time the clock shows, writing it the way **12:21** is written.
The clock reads **6:02**
